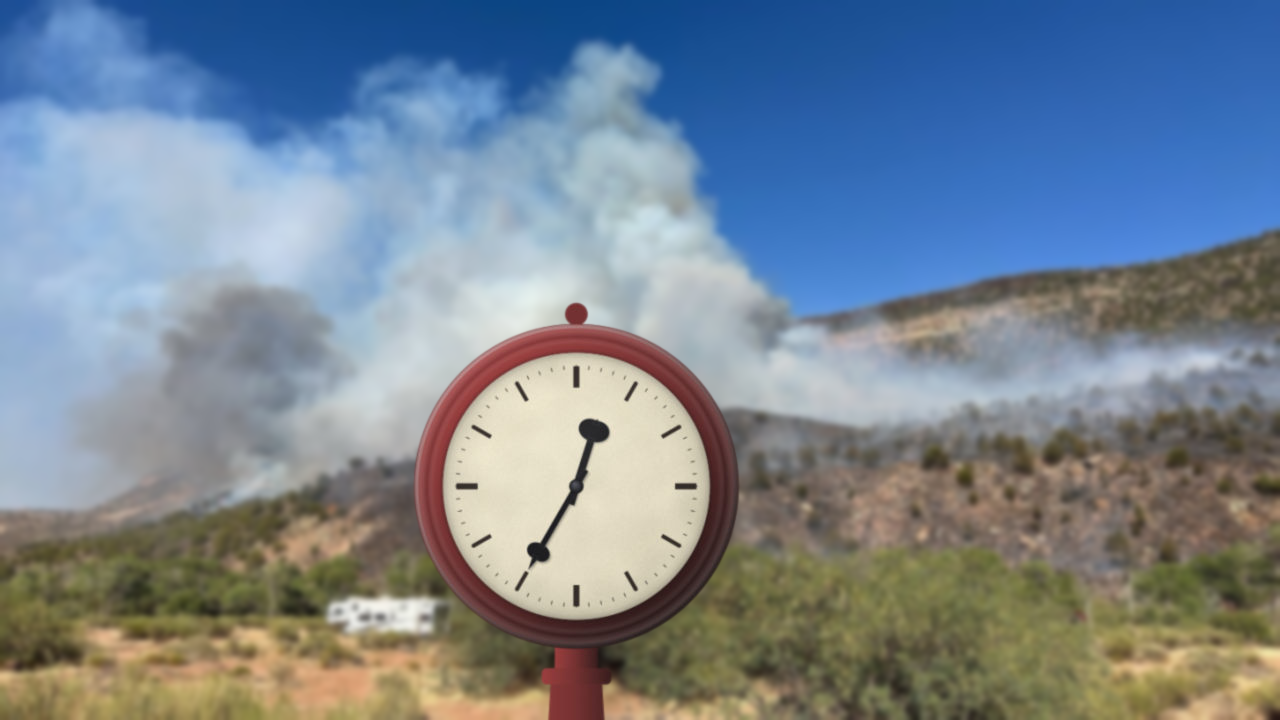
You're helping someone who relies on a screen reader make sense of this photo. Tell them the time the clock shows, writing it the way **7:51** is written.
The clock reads **12:35**
